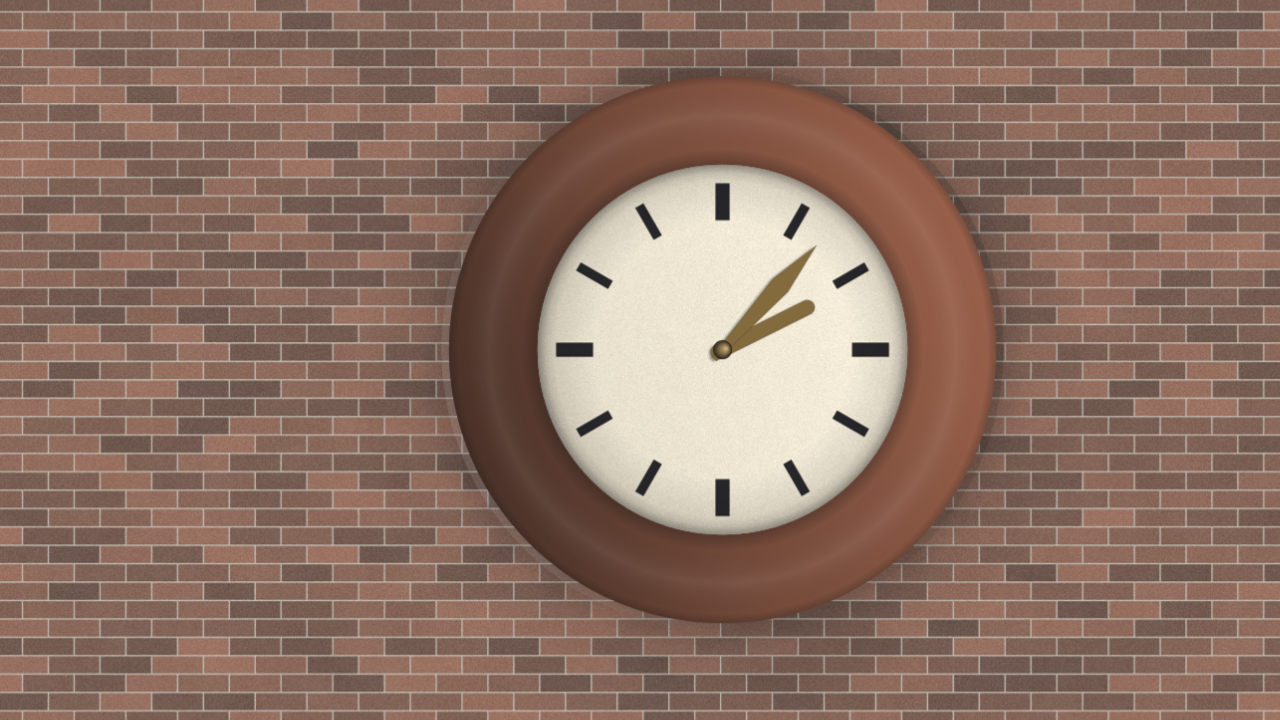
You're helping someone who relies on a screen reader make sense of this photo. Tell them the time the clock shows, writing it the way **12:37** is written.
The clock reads **2:07**
